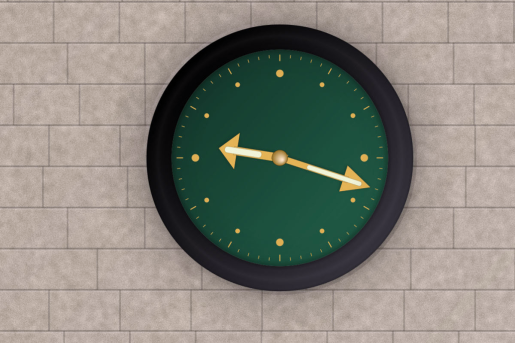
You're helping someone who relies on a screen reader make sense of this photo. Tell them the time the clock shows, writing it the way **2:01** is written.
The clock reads **9:18**
